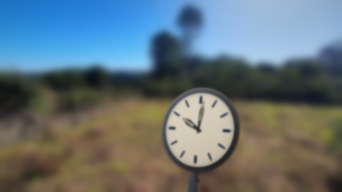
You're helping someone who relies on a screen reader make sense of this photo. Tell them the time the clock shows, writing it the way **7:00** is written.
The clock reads **10:01**
